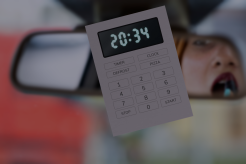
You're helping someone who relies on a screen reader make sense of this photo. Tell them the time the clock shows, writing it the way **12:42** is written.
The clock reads **20:34**
